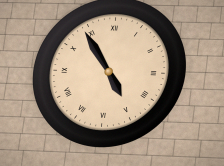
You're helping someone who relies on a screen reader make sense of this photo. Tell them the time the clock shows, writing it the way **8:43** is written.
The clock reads **4:54**
